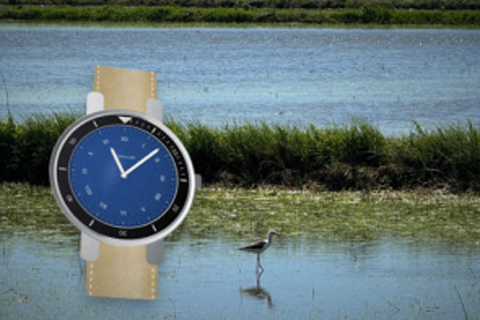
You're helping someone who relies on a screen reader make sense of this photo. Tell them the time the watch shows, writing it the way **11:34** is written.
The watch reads **11:08**
